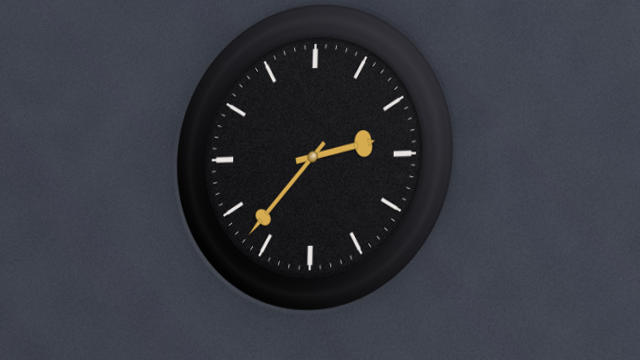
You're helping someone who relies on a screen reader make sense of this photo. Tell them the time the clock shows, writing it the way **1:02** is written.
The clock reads **2:37**
